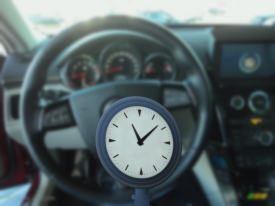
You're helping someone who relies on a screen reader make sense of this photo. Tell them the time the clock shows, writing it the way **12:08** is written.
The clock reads **11:08**
